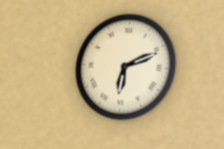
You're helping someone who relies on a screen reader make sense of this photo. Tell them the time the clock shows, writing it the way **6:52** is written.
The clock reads **6:11**
